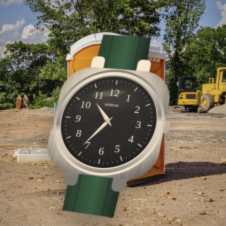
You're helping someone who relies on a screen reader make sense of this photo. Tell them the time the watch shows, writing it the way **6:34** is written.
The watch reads **10:36**
